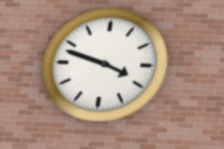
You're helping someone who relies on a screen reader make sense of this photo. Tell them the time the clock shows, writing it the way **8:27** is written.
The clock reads **3:48**
